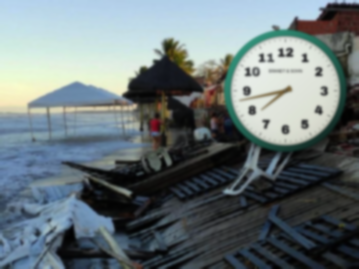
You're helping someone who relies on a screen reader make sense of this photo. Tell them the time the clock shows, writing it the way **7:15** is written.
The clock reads **7:43**
